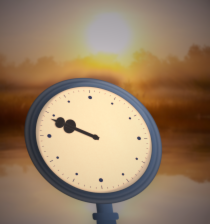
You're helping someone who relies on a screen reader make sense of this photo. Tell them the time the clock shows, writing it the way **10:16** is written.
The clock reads **9:49**
